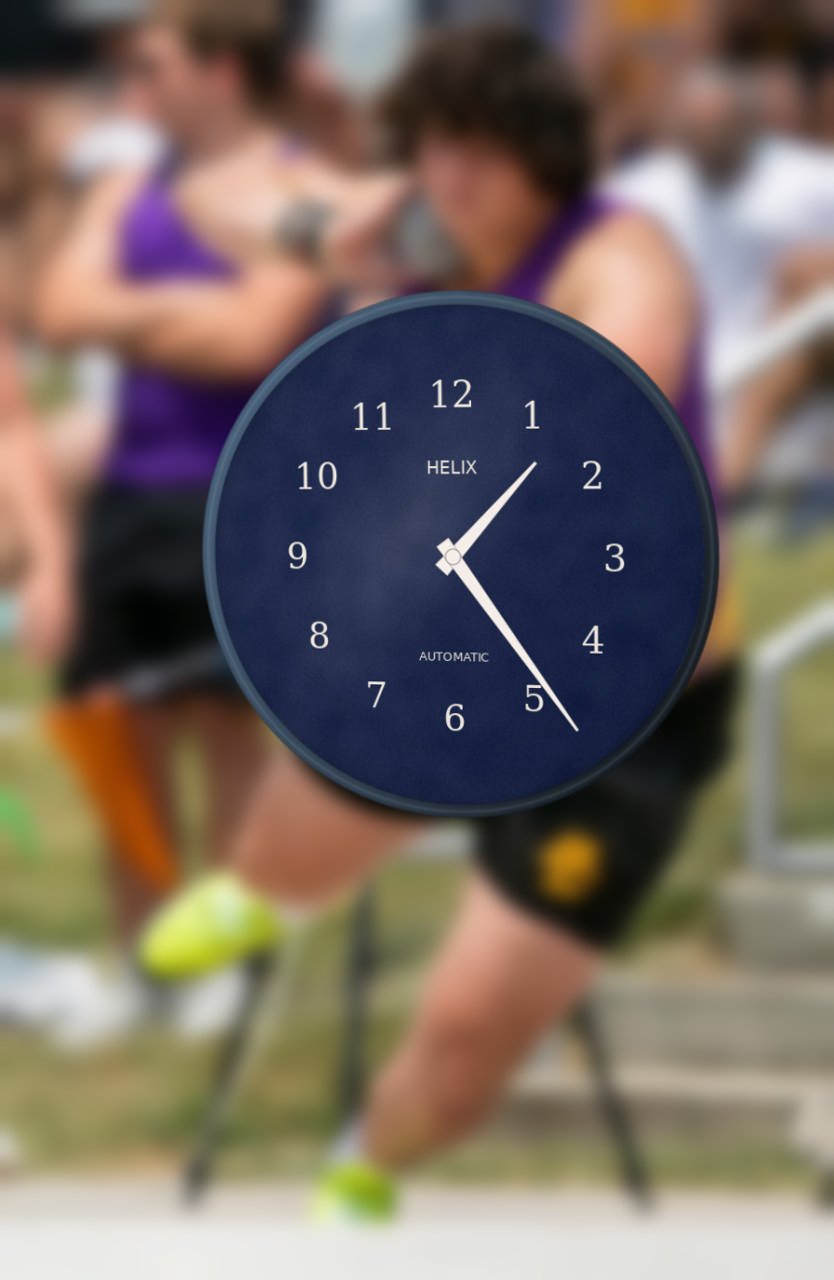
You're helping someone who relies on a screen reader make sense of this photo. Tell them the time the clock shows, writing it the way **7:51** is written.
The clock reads **1:24**
